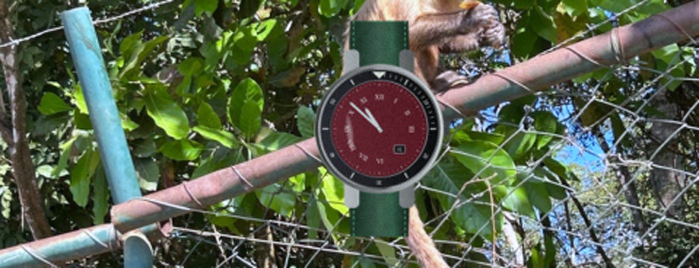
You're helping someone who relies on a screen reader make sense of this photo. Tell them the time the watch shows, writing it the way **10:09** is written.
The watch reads **10:52**
